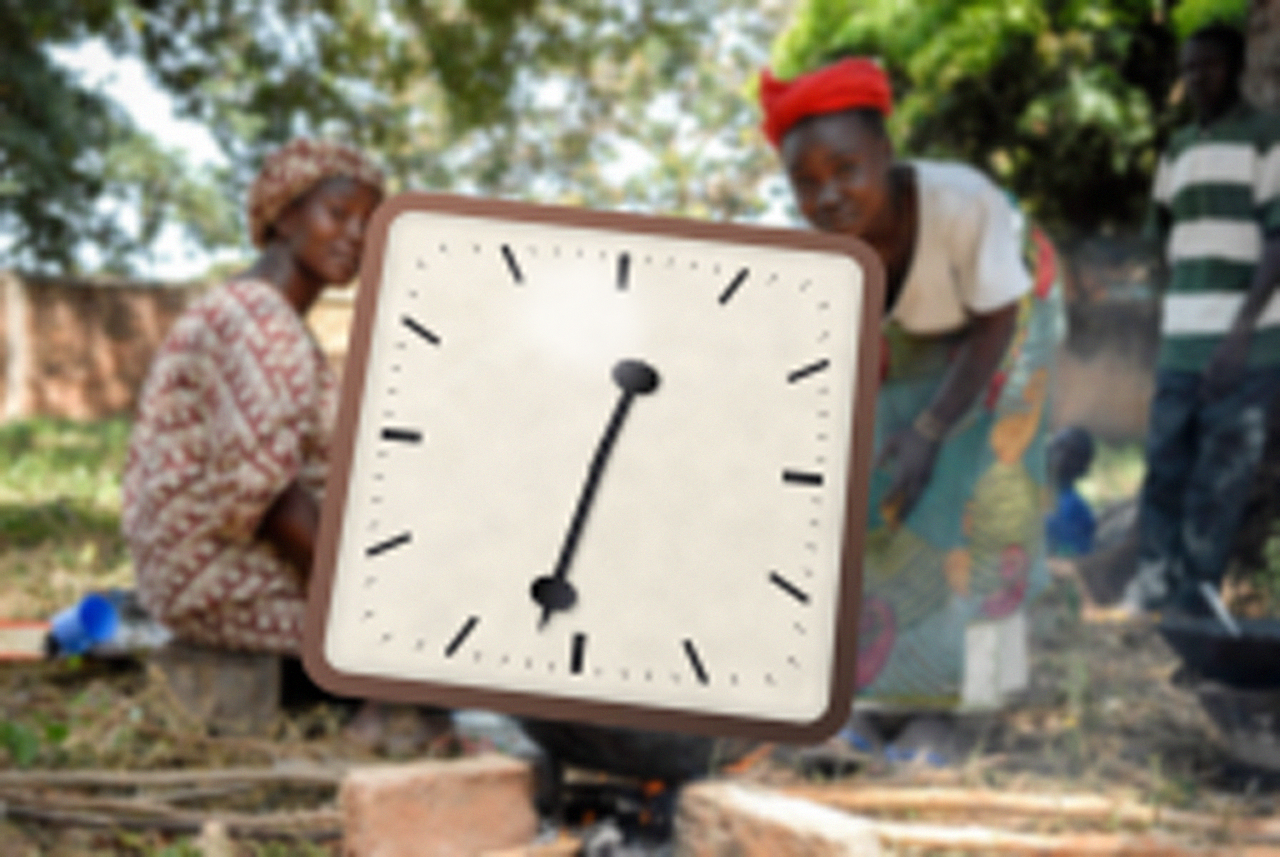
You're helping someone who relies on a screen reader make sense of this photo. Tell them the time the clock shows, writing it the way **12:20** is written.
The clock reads **12:32**
